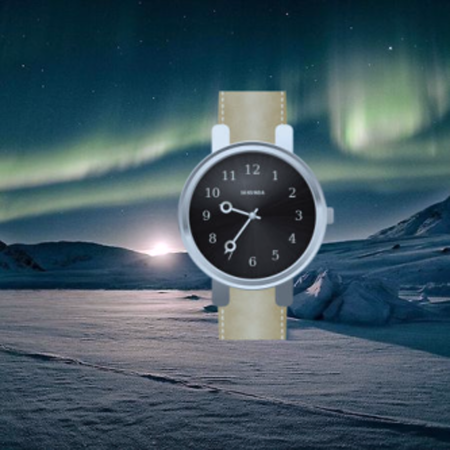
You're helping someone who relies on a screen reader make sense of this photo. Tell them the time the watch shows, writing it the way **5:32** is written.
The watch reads **9:36**
